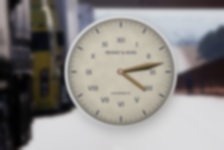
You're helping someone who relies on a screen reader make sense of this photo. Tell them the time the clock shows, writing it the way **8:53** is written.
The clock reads **4:13**
